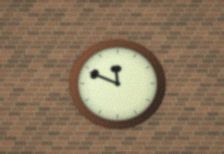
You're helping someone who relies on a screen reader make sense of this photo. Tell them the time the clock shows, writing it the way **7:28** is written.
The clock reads **11:49**
